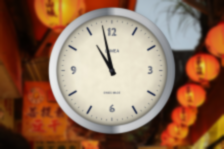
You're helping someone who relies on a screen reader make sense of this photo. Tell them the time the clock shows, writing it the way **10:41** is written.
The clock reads **10:58**
